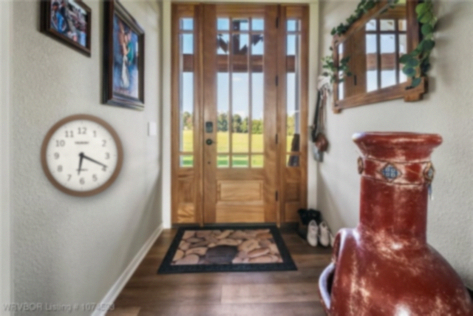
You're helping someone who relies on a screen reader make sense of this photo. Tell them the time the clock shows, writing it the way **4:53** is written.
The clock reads **6:19**
